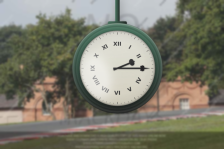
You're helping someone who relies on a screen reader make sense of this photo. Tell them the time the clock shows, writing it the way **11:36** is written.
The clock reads **2:15**
